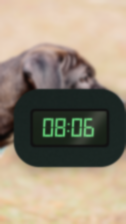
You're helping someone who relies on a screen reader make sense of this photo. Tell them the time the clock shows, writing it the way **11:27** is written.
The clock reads **8:06**
